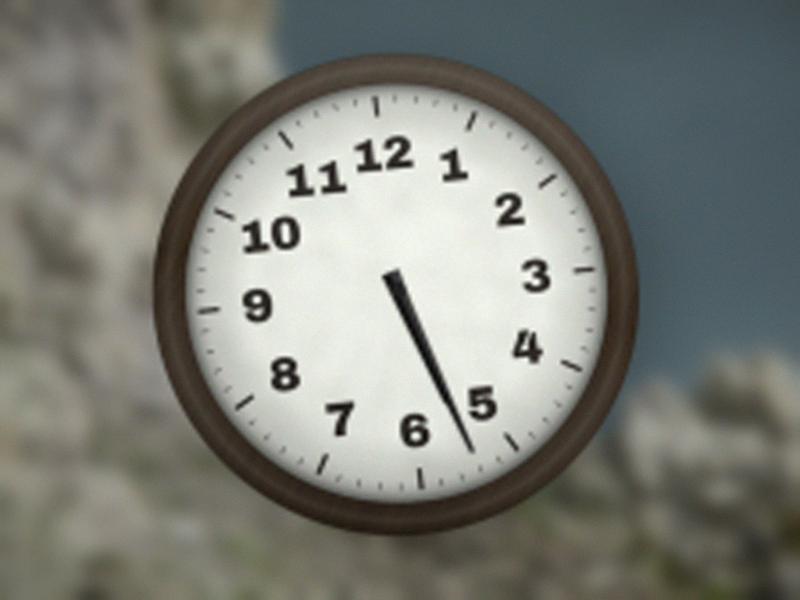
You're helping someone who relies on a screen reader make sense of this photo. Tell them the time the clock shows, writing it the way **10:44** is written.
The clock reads **5:27**
